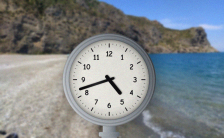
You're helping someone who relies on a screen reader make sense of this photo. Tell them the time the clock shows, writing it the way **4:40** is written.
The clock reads **4:42**
